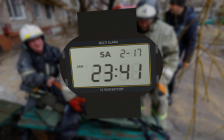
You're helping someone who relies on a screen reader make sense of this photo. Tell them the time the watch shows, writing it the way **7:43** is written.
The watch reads **23:41**
